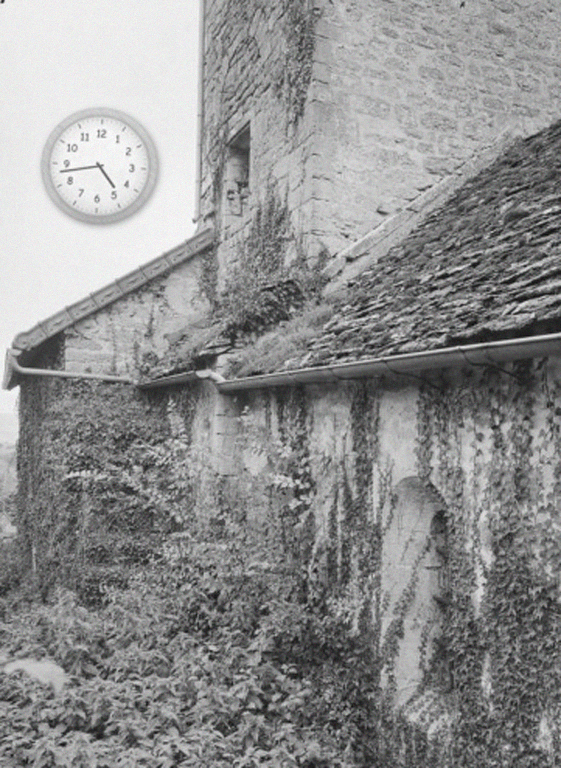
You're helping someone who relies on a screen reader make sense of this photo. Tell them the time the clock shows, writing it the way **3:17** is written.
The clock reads **4:43**
